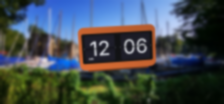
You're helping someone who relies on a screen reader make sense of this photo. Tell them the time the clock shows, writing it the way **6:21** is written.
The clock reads **12:06**
